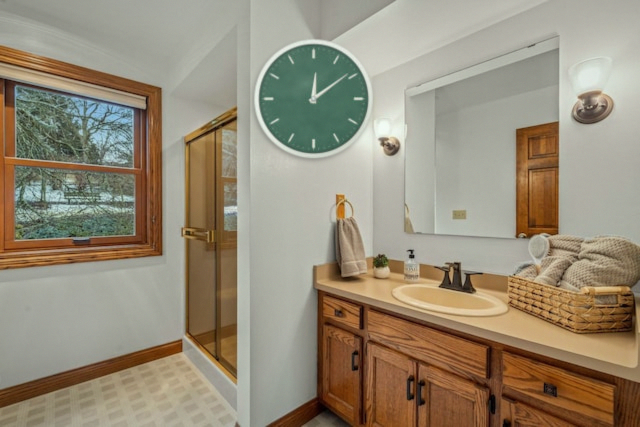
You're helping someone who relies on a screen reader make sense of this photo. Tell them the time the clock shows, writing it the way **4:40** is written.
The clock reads **12:09**
